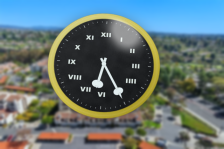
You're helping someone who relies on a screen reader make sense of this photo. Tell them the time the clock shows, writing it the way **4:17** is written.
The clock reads **6:25**
